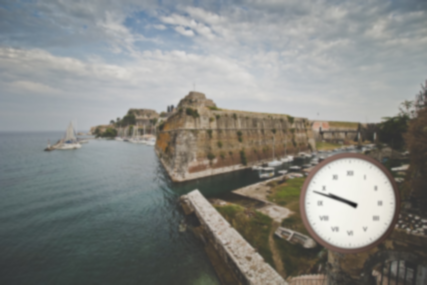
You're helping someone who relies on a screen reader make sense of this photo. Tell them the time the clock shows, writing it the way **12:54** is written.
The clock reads **9:48**
